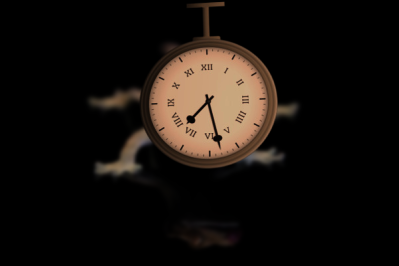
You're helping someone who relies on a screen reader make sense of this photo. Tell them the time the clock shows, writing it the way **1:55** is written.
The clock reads **7:28**
